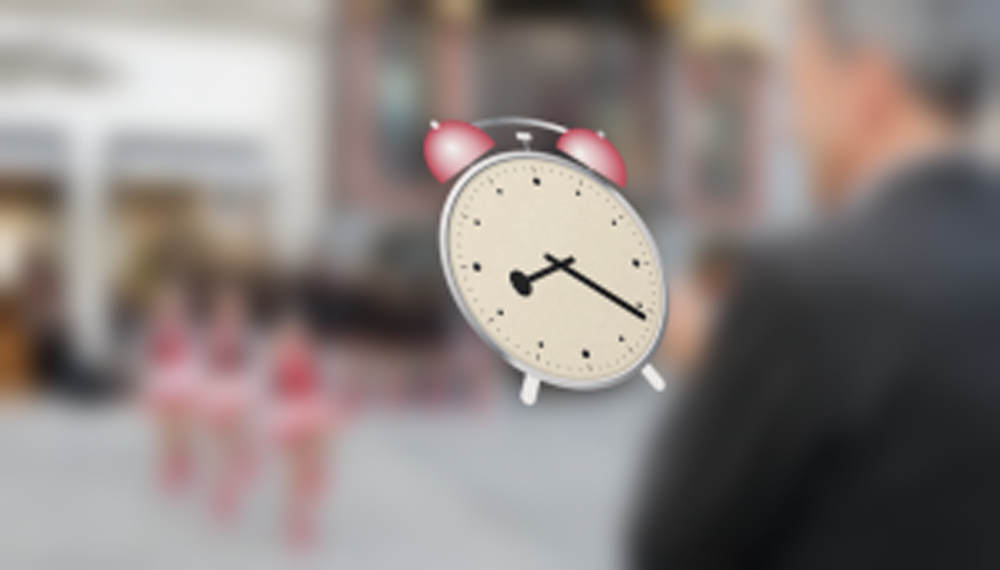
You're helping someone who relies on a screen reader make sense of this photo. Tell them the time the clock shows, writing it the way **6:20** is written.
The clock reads **8:21**
